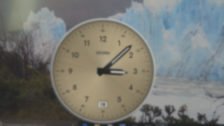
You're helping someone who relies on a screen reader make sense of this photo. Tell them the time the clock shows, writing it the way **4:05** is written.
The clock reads **3:08**
